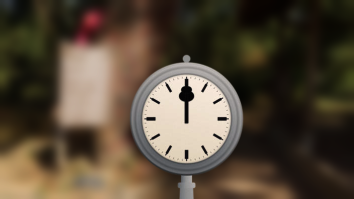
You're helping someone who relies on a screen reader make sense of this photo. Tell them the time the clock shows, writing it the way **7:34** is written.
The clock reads **12:00**
